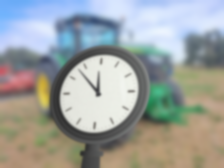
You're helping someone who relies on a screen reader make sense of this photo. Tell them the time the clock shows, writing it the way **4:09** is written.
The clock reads **11:53**
